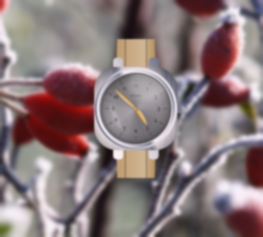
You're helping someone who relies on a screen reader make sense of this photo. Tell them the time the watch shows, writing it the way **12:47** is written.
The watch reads **4:52**
